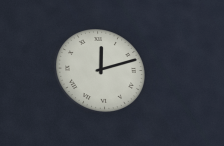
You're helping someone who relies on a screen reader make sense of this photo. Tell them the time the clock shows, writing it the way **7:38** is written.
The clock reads **12:12**
